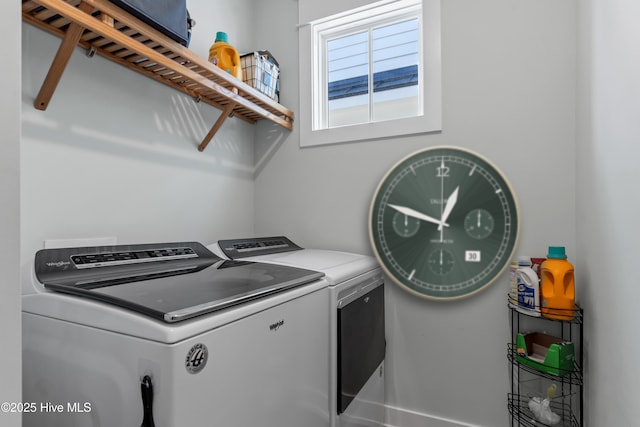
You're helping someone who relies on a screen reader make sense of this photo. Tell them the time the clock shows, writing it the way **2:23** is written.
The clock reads **12:48**
